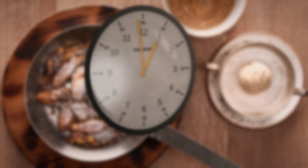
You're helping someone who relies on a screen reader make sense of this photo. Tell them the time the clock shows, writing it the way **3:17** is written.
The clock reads **12:59**
